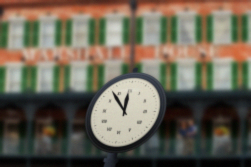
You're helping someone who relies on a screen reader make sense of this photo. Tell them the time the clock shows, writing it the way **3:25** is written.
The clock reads **11:53**
